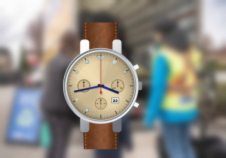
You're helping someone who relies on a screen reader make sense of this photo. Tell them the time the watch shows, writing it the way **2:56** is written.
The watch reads **3:43**
